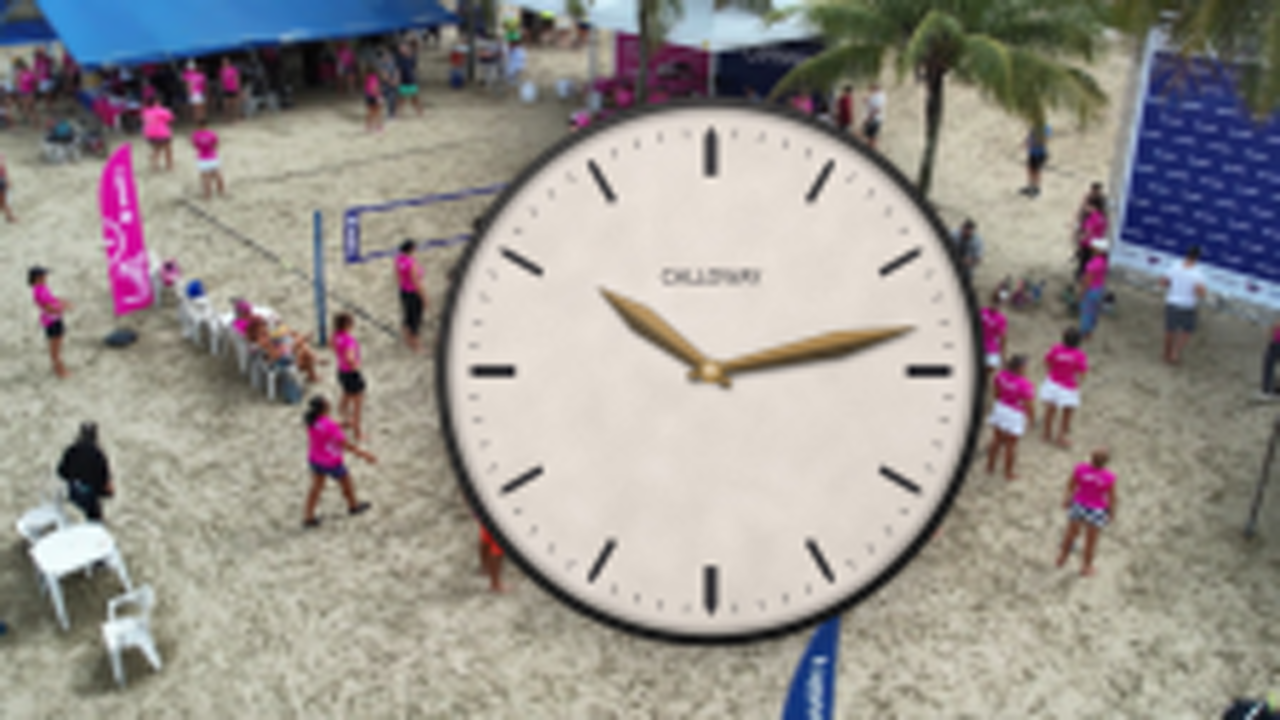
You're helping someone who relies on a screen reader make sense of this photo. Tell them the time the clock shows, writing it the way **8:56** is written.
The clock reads **10:13**
